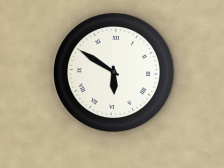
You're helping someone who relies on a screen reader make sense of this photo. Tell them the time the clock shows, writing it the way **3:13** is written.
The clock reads **5:50**
